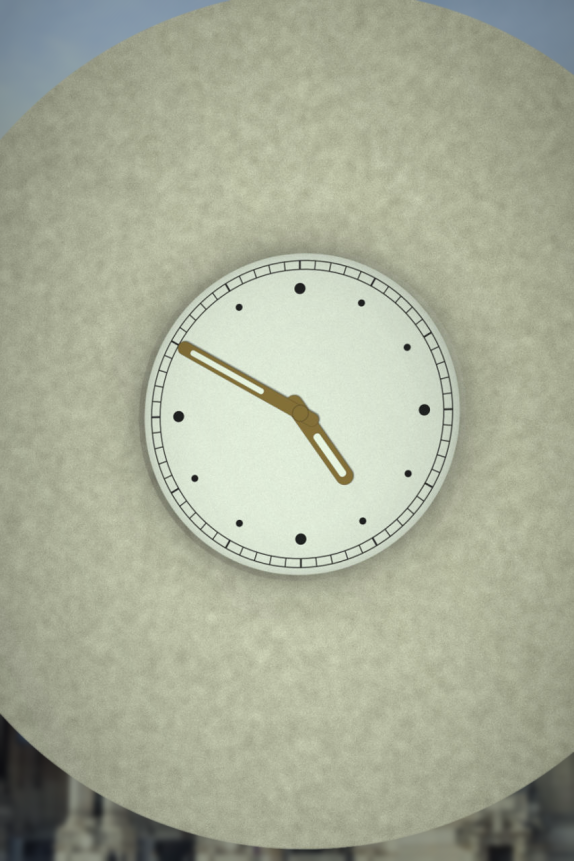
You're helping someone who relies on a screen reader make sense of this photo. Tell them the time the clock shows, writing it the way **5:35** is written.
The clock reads **4:50**
